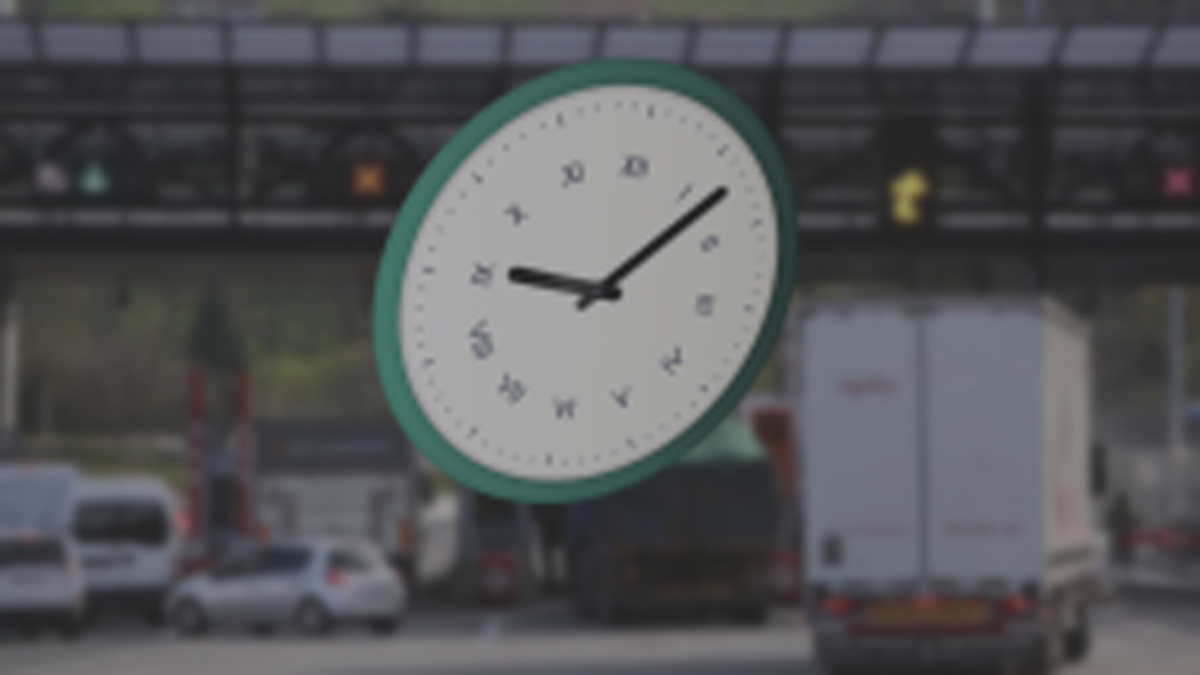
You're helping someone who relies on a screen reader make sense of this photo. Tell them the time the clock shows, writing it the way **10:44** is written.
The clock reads **9:07**
